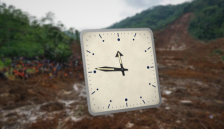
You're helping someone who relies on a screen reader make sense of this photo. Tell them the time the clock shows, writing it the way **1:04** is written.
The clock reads **11:46**
